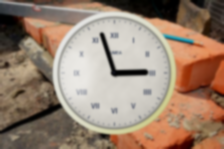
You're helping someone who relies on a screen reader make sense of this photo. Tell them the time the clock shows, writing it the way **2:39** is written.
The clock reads **2:57**
